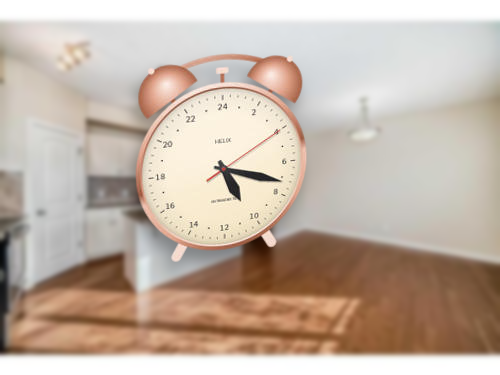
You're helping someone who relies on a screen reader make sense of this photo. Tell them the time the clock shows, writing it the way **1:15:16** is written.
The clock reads **10:18:10**
